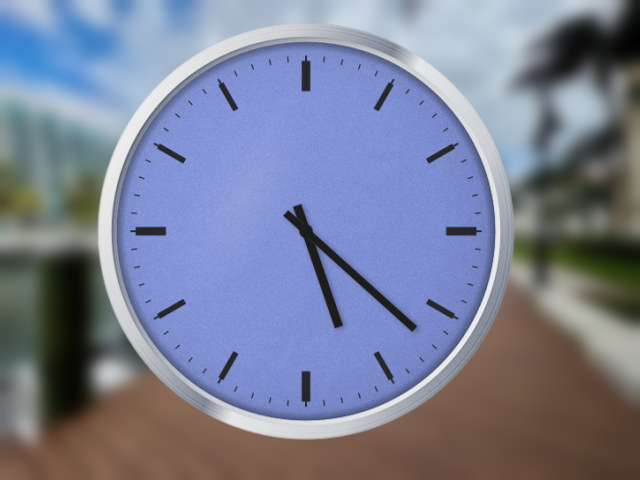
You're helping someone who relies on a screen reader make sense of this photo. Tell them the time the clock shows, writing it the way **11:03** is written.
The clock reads **5:22**
